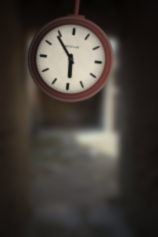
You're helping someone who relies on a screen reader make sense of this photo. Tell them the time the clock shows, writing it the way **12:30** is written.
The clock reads **5:54**
